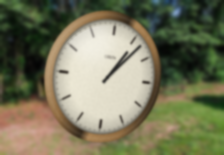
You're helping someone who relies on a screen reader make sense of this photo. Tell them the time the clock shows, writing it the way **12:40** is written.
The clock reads **1:07**
